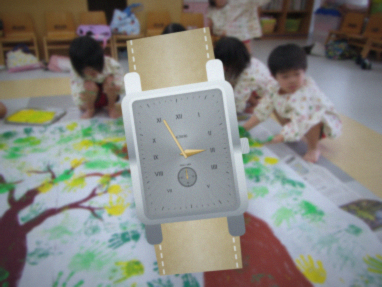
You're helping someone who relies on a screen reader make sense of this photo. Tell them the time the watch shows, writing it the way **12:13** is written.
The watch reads **2:56**
